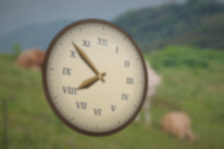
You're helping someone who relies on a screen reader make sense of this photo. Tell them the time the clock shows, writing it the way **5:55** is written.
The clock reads **7:52**
